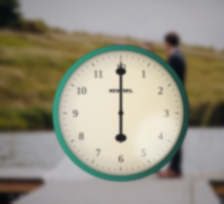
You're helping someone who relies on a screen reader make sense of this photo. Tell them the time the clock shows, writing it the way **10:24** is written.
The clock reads **6:00**
